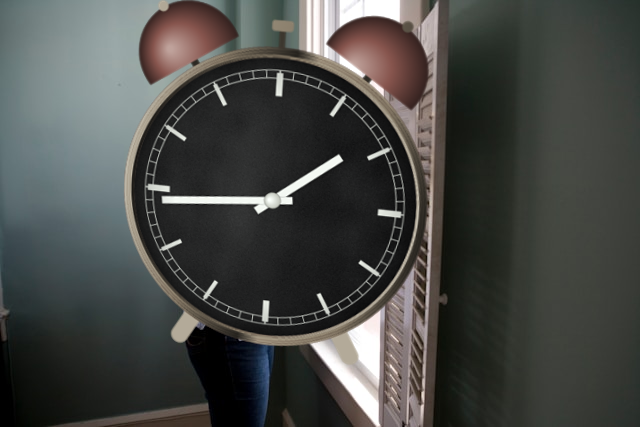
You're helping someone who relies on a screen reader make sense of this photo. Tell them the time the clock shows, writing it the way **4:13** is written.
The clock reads **1:44**
